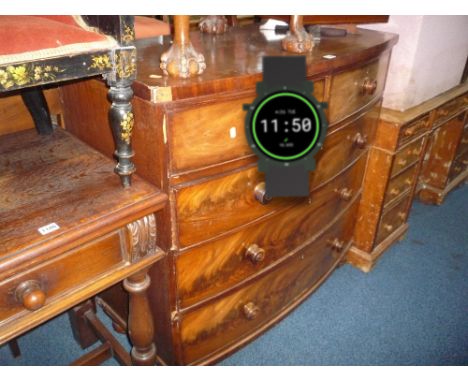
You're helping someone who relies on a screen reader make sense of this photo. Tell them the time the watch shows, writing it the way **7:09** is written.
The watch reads **11:50**
